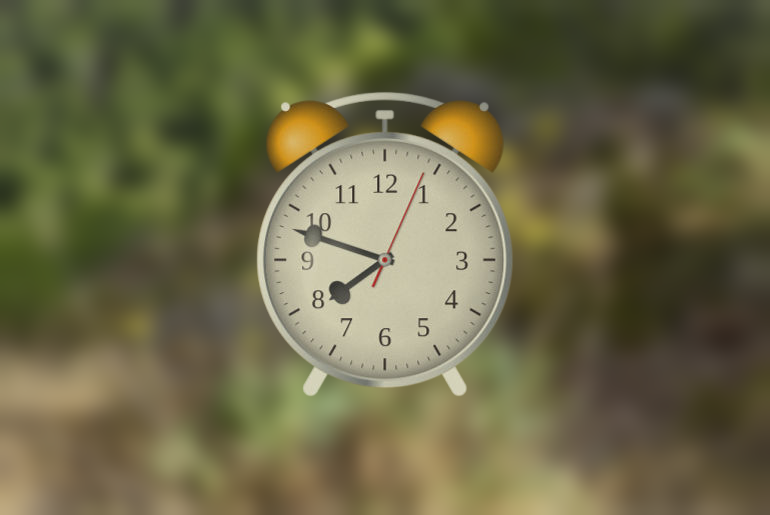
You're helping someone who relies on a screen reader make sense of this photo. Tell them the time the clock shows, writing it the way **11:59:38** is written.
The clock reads **7:48:04**
